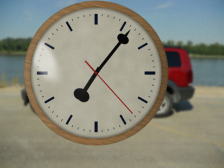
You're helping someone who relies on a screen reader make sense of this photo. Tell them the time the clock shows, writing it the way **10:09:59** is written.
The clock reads **7:06:23**
